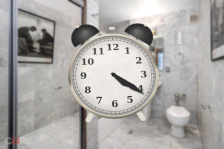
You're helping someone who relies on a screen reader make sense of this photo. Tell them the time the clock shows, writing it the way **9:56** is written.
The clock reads **4:21**
